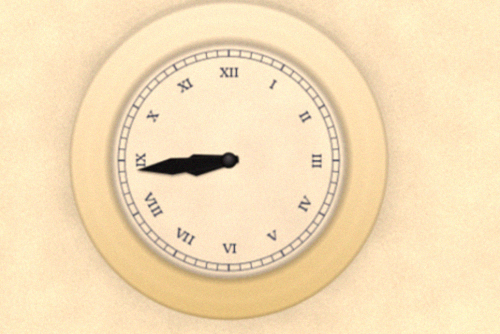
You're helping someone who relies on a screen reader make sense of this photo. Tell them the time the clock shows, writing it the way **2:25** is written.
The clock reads **8:44**
